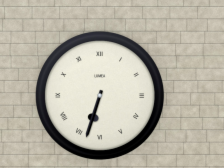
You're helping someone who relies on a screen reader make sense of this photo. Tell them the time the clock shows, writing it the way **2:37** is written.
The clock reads **6:33**
